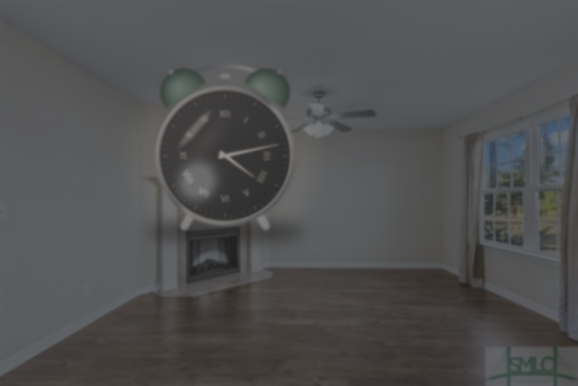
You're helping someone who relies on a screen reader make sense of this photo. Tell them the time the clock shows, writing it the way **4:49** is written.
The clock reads **4:13**
